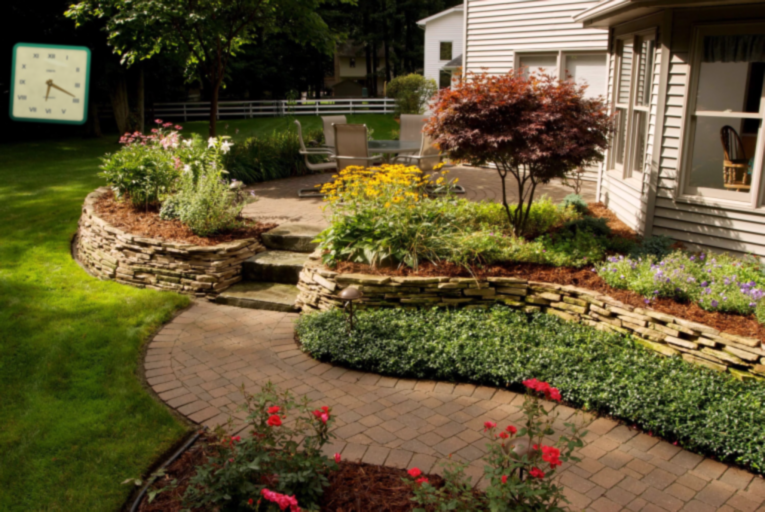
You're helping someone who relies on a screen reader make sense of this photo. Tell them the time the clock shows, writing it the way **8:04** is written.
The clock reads **6:19**
